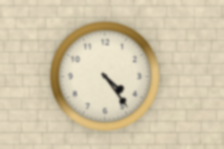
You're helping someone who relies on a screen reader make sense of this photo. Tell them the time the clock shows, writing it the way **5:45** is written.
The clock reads **4:24**
